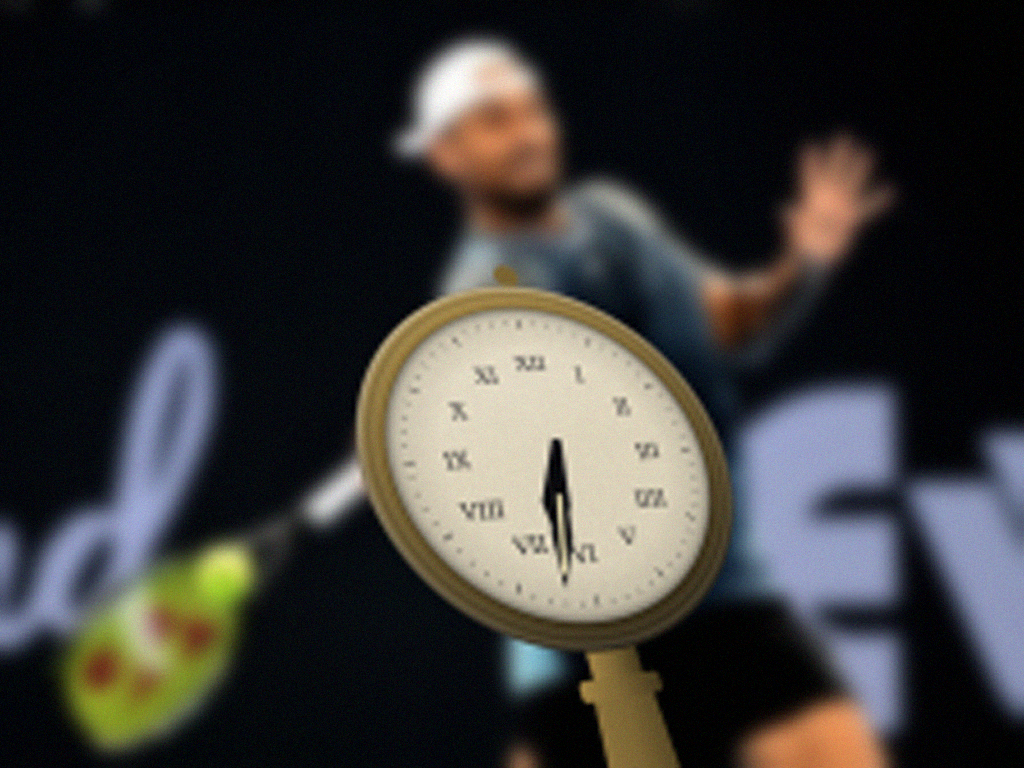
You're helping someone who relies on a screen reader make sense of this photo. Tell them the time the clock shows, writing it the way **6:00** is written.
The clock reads **6:32**
